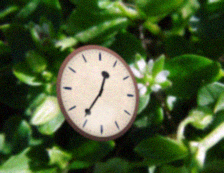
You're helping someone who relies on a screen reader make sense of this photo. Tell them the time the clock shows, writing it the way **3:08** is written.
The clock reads **12:36**
